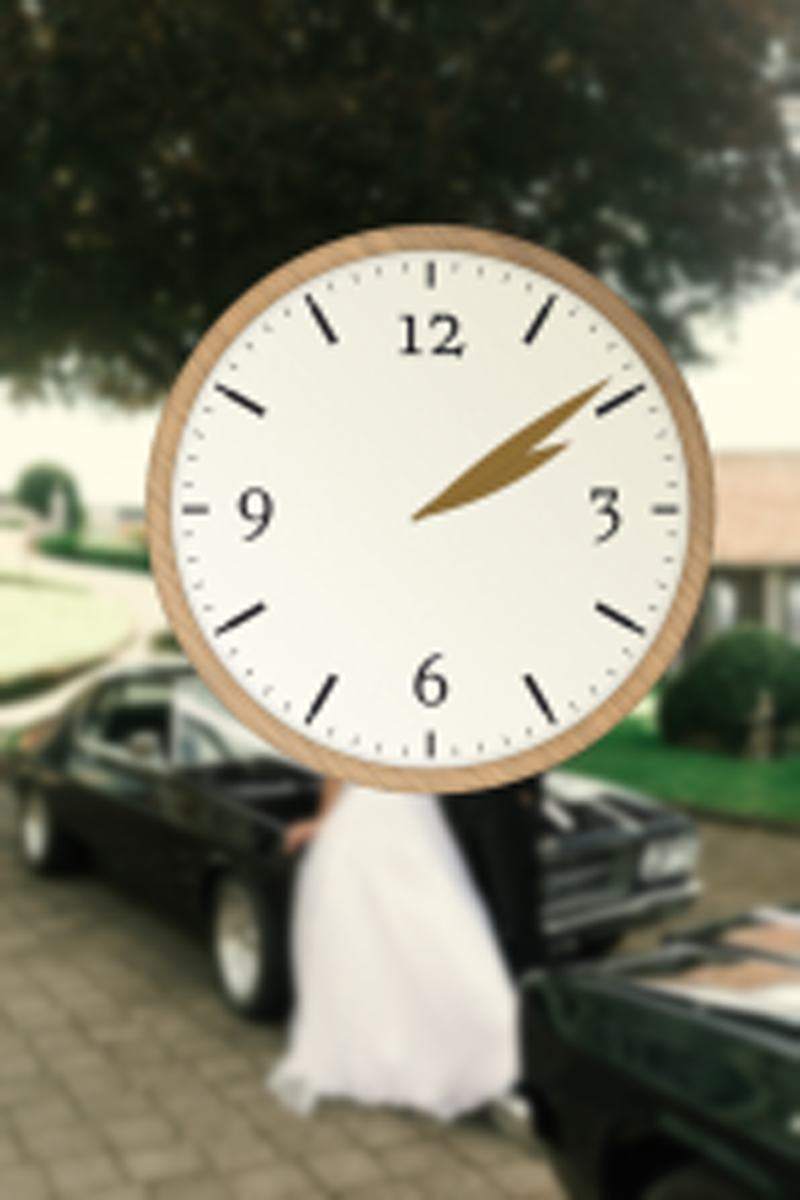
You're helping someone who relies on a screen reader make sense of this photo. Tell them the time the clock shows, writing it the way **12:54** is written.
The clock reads **2:09**
